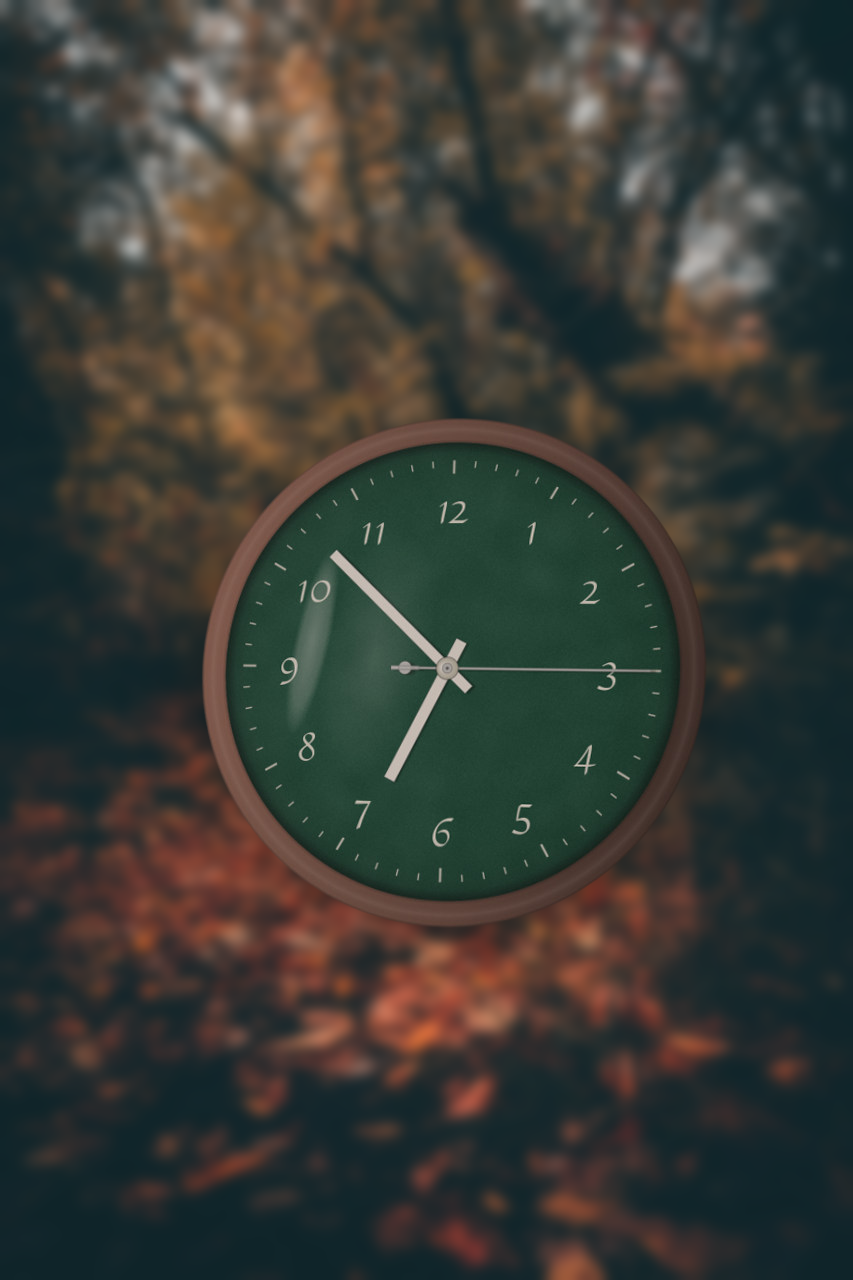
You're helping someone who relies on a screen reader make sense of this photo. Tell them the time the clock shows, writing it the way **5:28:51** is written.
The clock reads **6:52:15**
